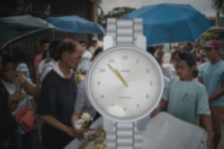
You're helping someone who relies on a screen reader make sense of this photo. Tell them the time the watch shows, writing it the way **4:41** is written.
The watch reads **10:53**
